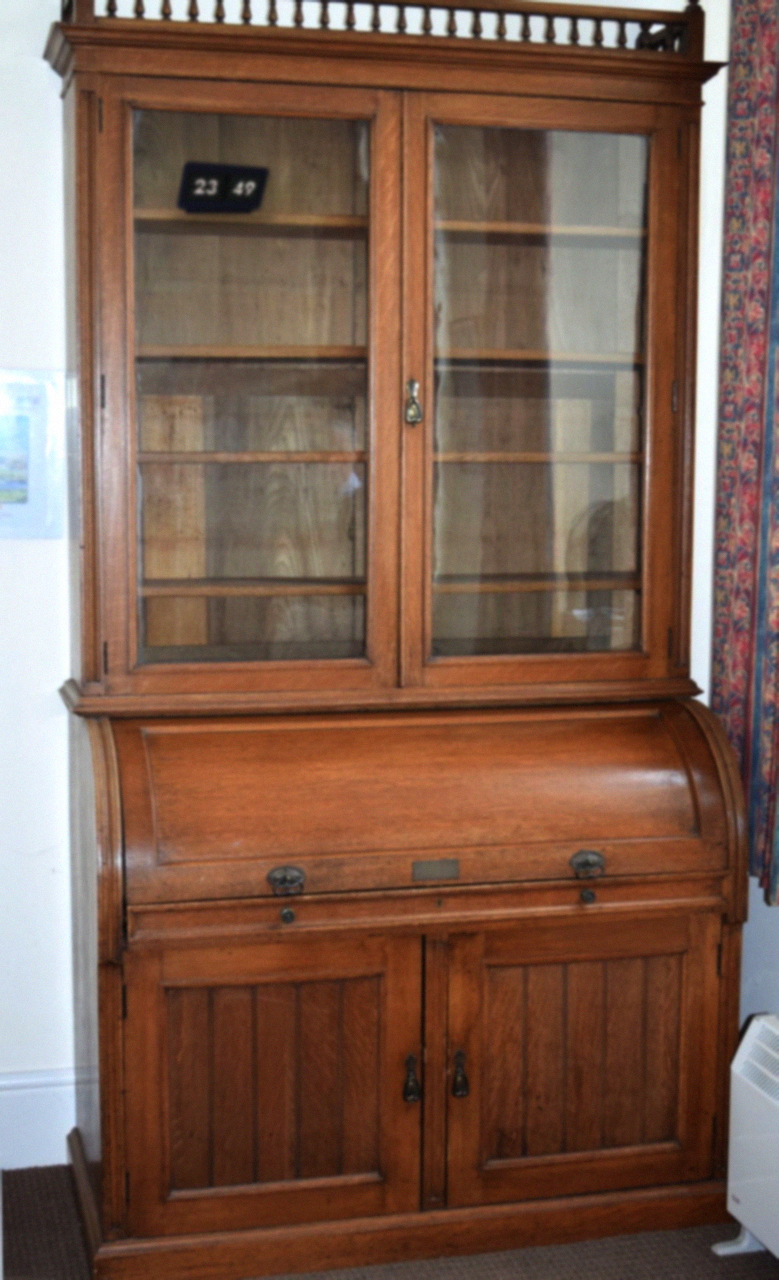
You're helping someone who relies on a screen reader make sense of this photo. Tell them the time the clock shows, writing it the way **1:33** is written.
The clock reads **23:49**
